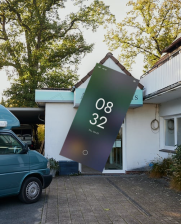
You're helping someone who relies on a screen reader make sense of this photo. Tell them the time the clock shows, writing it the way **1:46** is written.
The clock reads **8:32**
